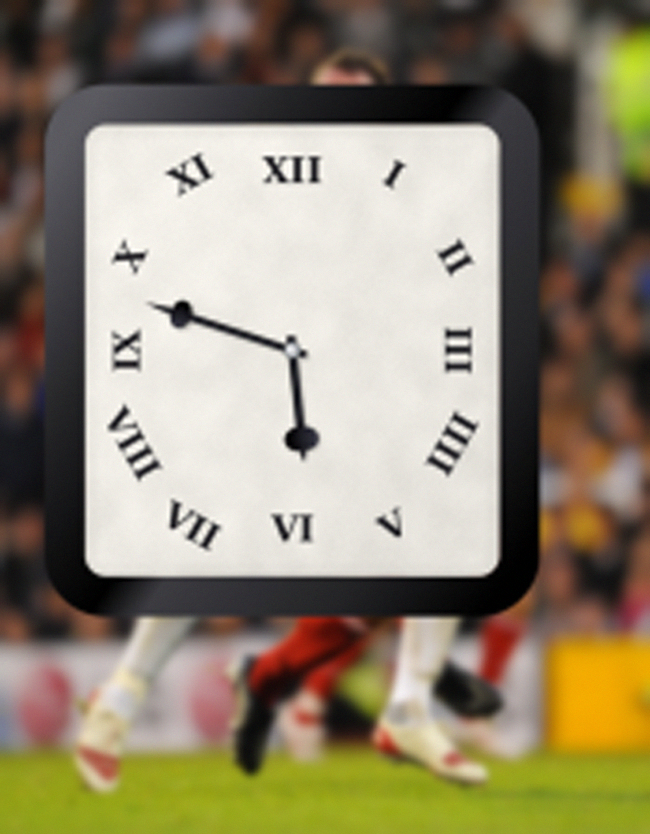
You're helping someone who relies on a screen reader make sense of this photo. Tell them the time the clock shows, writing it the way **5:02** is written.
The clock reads **5:48**
